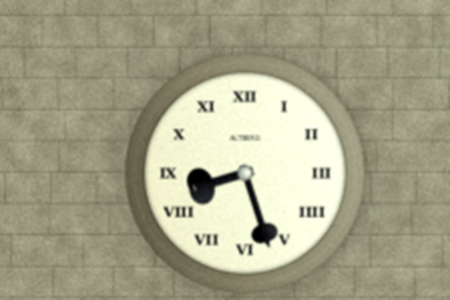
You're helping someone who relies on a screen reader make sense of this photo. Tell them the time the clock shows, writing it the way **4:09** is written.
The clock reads **8:27**
